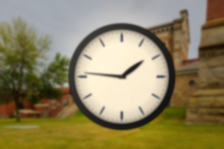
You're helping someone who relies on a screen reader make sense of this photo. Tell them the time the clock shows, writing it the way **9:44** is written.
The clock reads **1:46**
